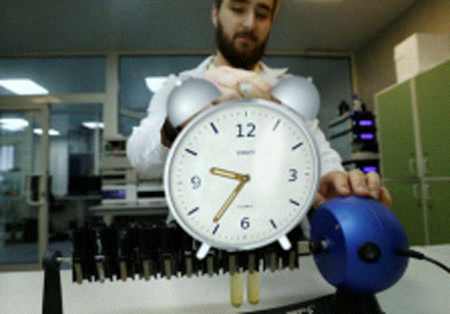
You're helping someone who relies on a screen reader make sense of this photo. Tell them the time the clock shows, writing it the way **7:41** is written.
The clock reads **9:36**
